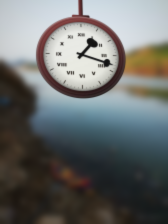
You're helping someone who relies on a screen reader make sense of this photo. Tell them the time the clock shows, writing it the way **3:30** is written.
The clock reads **1:18**
